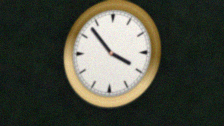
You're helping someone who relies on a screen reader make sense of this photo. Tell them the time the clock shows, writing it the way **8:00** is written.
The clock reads **3:53**
